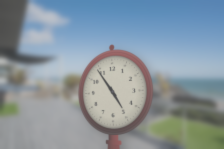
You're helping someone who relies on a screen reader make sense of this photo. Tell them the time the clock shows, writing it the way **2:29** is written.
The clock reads **4:54**
